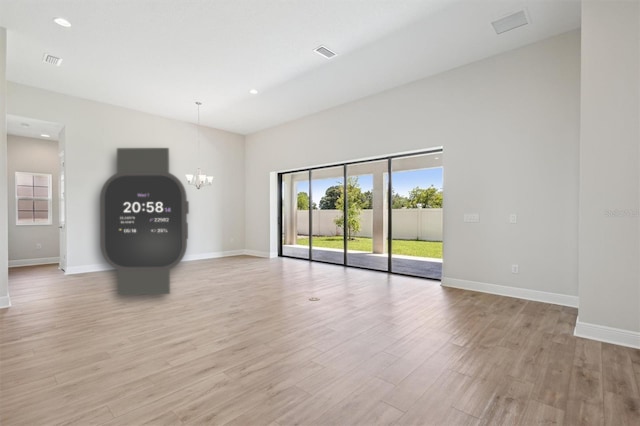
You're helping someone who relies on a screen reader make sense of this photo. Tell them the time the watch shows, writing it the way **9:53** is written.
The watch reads **20:58**
